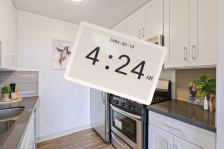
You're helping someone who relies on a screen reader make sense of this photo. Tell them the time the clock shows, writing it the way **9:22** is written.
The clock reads **4:24**
